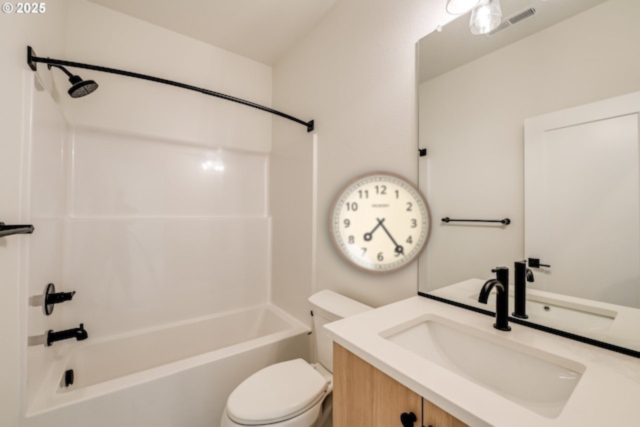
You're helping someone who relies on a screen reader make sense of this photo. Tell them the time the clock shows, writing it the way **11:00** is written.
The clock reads **7:24**
